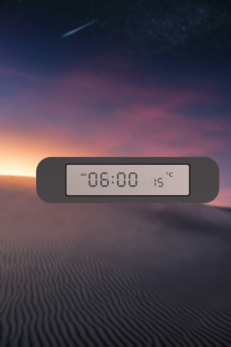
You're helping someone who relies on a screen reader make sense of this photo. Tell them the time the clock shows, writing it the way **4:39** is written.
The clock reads **6:00**
